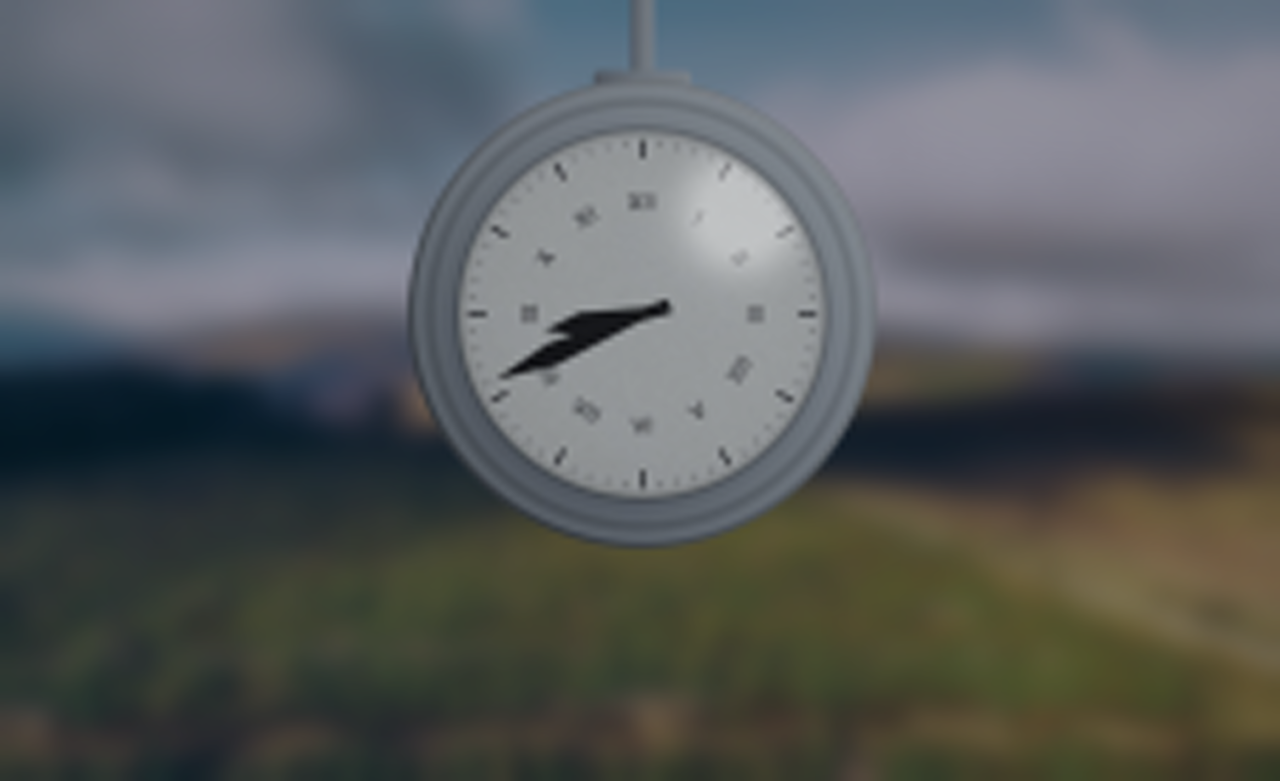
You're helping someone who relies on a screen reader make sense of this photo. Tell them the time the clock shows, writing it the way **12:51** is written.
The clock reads **8:41**
